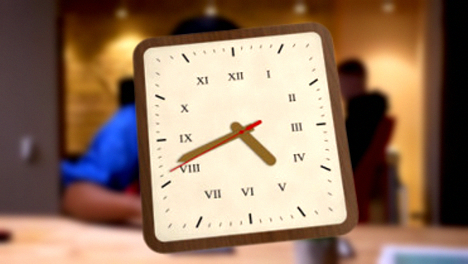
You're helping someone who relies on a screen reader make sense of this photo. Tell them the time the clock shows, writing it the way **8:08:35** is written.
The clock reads **4:41:41**
